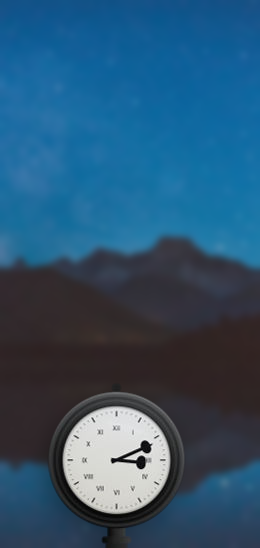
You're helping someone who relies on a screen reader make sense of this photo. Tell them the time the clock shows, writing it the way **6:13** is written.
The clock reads **3:11**
